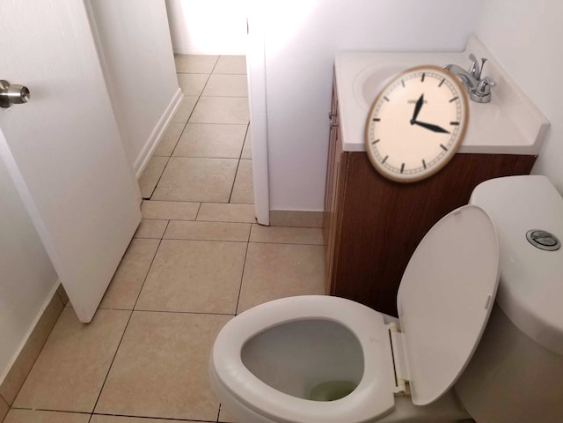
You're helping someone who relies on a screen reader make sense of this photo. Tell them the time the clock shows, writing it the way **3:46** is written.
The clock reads **12:17**
